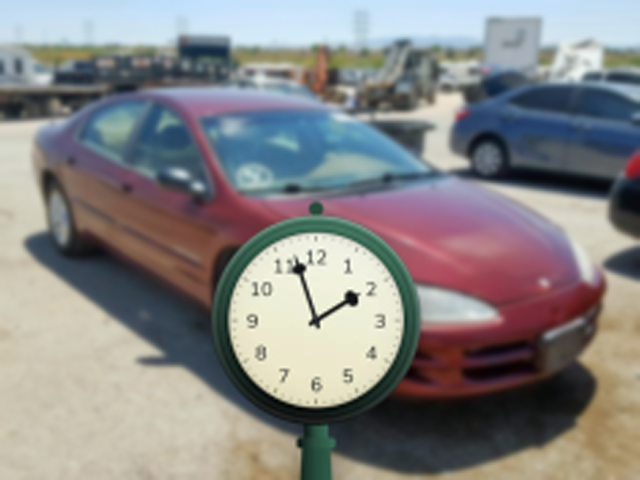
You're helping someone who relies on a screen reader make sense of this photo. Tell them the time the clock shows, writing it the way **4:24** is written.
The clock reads **1:57**
